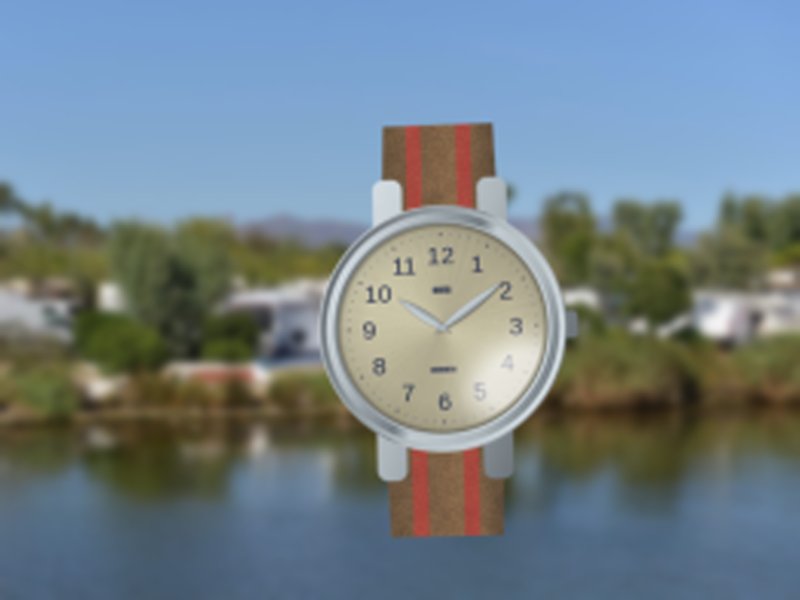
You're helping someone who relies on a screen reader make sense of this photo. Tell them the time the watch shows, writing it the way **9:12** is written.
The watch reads **10:09**
